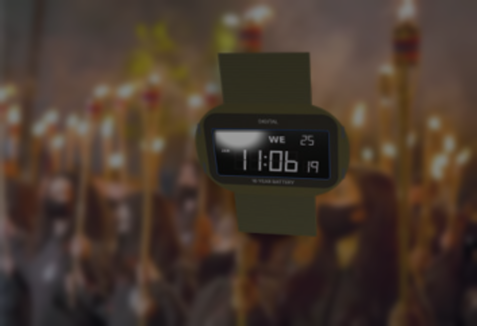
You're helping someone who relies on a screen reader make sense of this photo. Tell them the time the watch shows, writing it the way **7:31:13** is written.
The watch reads **11:06:19**
